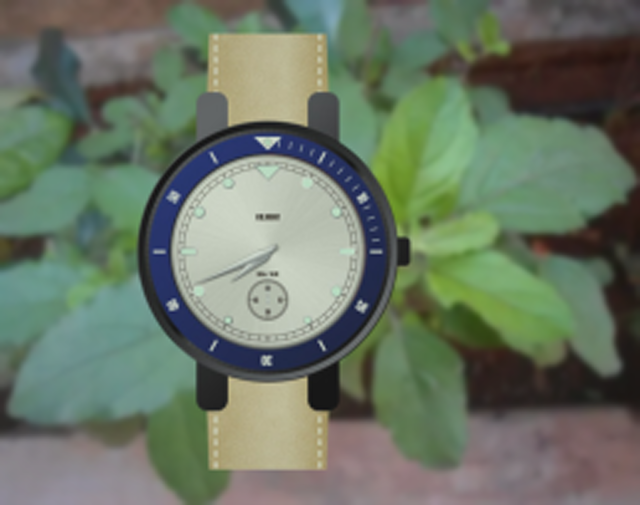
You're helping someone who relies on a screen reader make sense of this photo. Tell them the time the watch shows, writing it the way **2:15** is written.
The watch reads **7:41**
